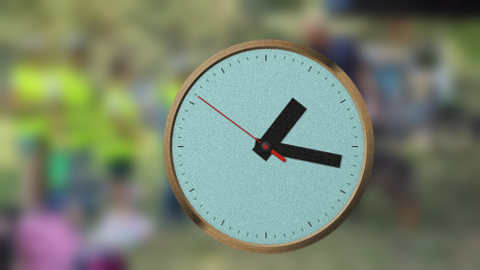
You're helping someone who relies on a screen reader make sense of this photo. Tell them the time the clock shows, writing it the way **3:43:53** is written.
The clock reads **1:16:51**
